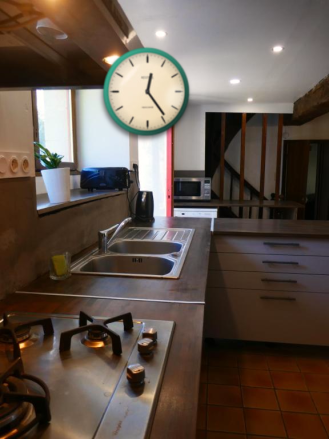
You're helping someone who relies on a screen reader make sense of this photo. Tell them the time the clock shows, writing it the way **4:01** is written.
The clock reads **12:24**
